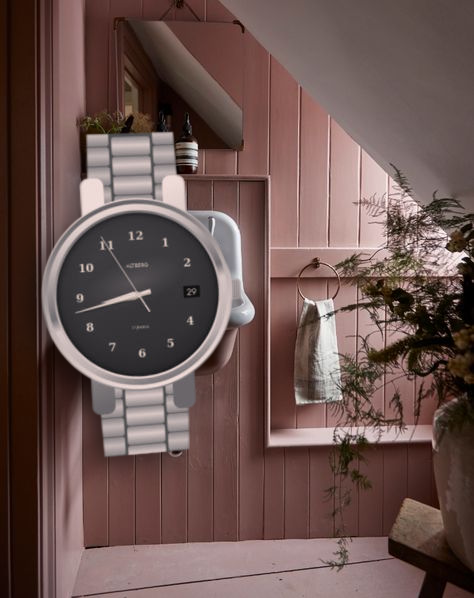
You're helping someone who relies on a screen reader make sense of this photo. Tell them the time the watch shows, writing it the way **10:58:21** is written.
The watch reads **8:42:55**
